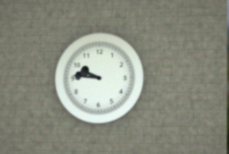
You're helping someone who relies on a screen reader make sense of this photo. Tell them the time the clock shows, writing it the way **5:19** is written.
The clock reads **9:46**
